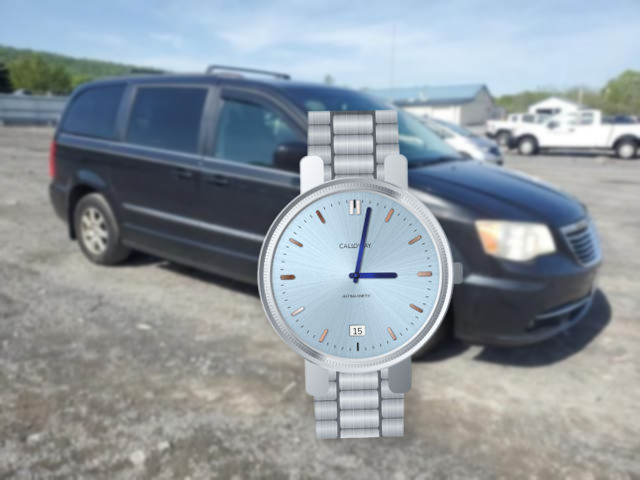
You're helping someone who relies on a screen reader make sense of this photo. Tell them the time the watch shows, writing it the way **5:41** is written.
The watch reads **3:02**
